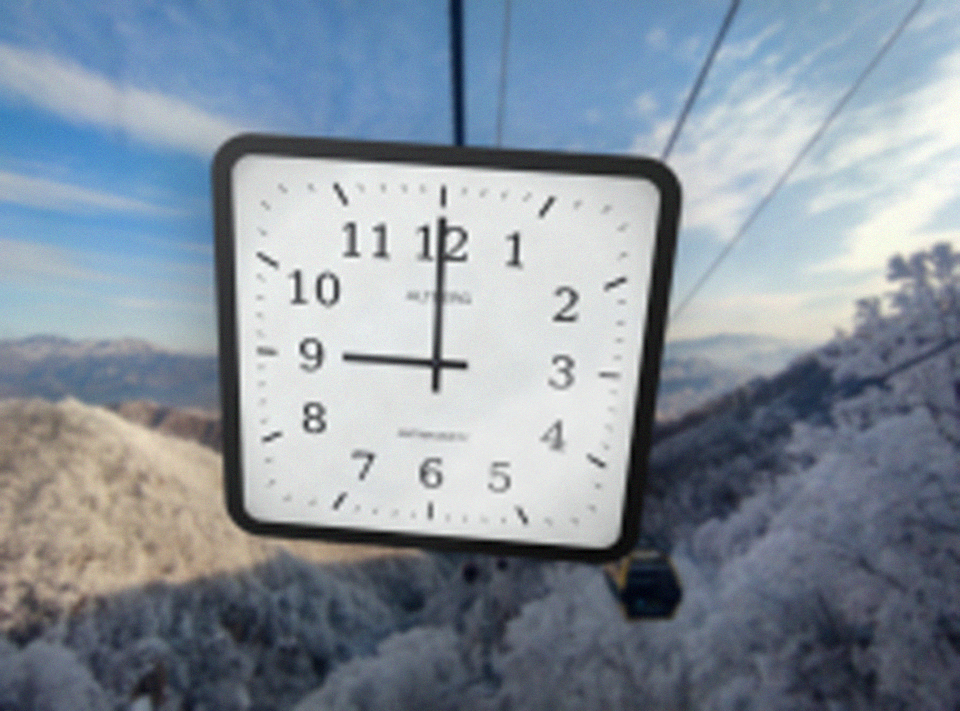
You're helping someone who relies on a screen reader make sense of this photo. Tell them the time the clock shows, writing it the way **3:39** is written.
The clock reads **9:00**
